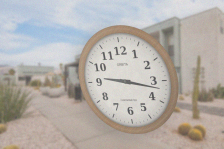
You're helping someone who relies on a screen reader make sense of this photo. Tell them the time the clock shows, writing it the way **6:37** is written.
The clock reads **9:17**
